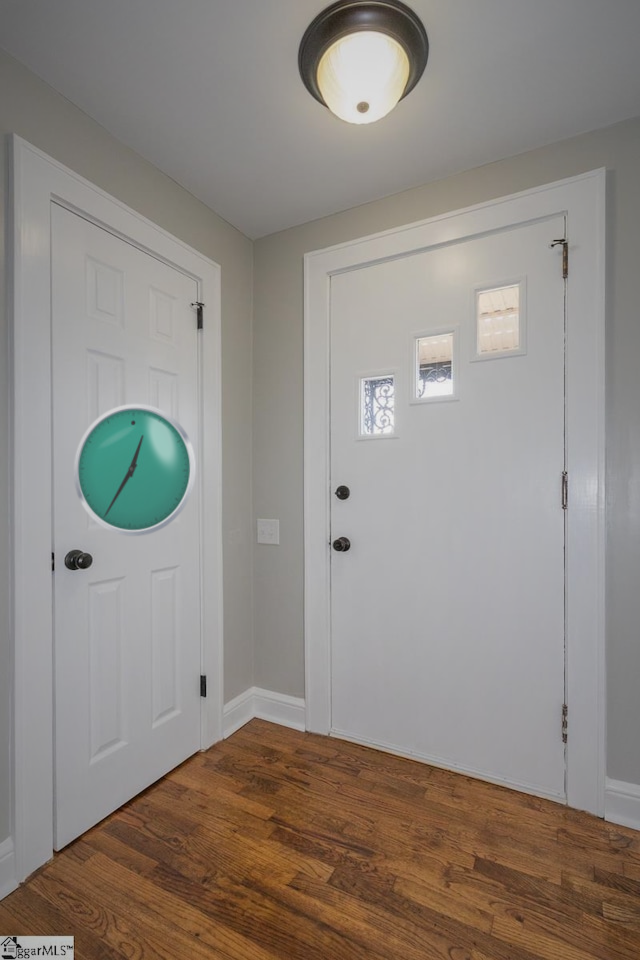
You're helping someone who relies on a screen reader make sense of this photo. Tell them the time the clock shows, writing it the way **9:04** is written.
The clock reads **12:35**
